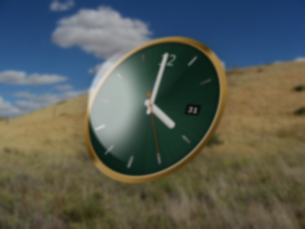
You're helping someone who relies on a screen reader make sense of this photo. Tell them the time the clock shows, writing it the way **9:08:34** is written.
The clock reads **3:59:25**
